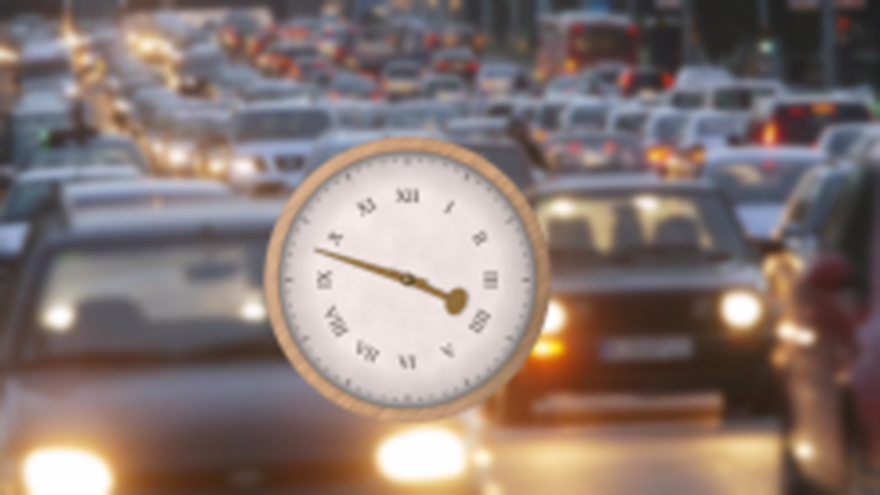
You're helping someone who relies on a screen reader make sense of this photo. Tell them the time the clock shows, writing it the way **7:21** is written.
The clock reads **3:48**
